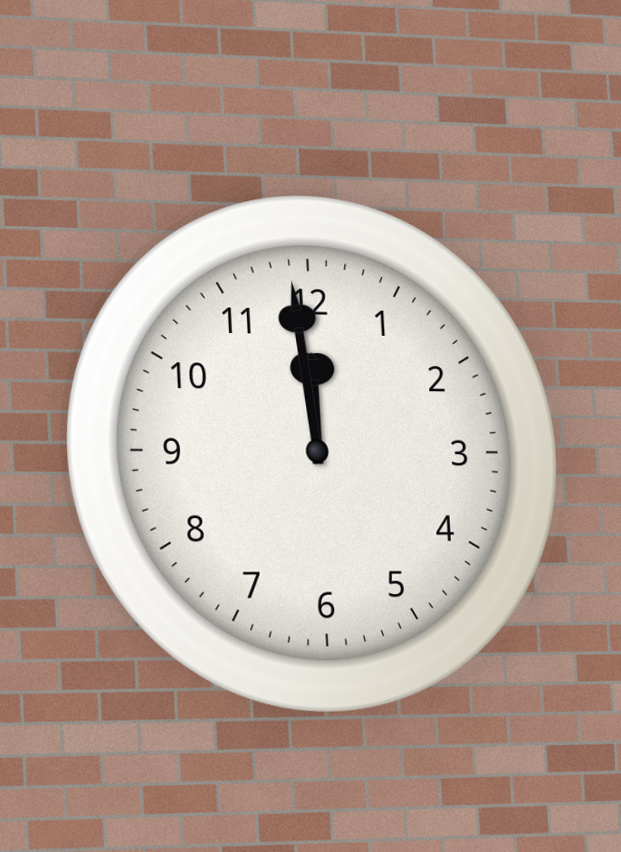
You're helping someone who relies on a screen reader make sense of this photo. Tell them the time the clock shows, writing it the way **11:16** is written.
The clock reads **11:59**
